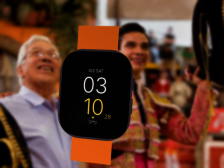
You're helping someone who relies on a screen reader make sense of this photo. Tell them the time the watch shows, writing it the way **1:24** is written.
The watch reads **3:10**
